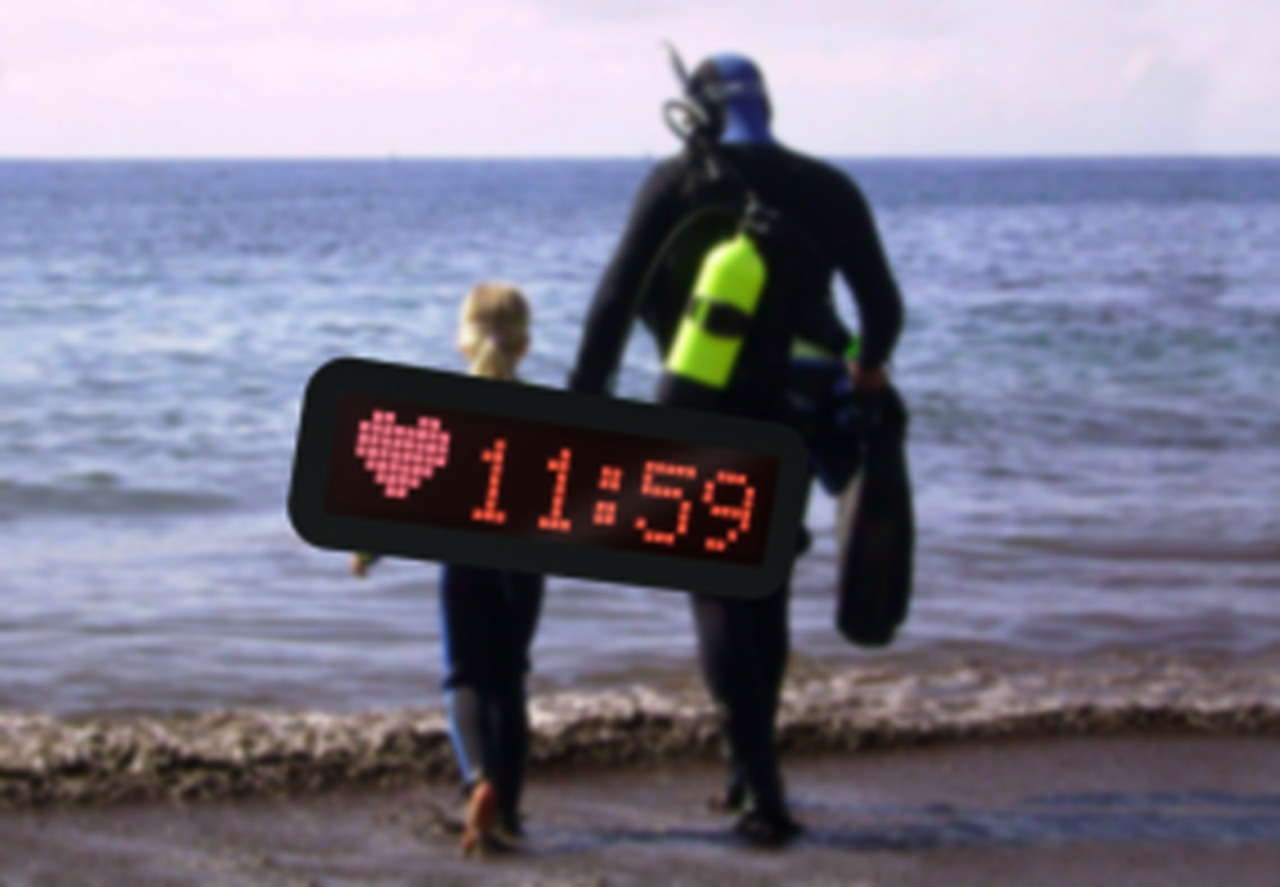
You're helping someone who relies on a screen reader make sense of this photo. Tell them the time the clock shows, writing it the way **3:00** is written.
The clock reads **11:59**
